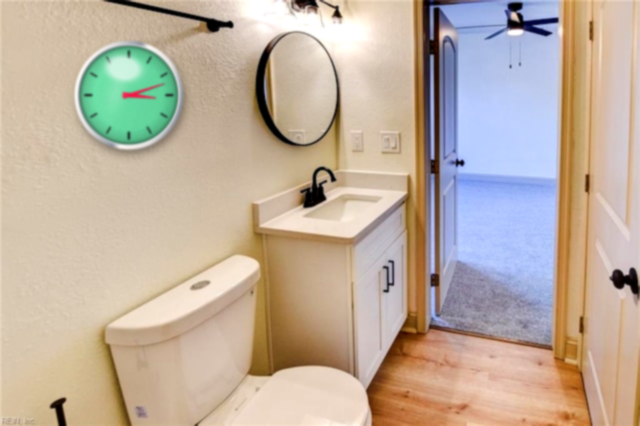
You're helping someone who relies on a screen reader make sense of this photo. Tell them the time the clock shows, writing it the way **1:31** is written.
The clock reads **3:12**
